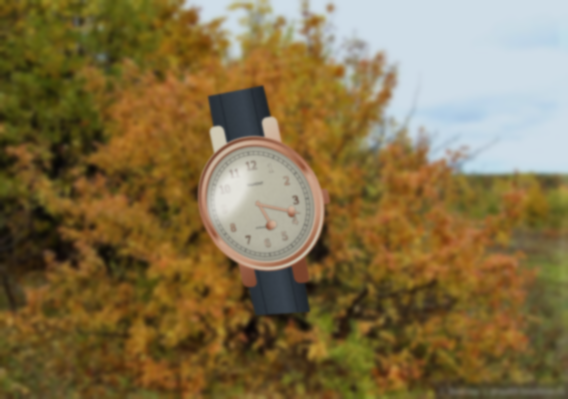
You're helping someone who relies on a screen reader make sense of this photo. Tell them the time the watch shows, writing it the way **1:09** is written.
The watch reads **5:18**
